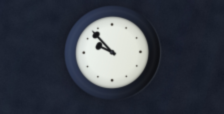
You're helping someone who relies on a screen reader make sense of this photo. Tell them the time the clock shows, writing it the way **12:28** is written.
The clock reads **9:53**
